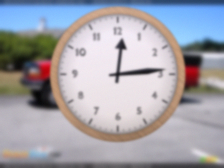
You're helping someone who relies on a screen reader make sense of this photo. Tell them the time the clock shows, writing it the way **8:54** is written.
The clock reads **12:14**
